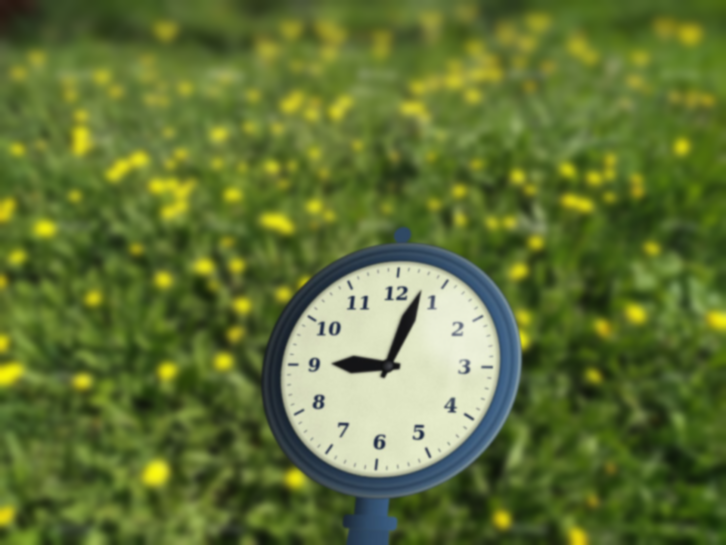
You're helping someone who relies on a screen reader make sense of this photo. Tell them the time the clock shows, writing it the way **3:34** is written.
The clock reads **9:03**
